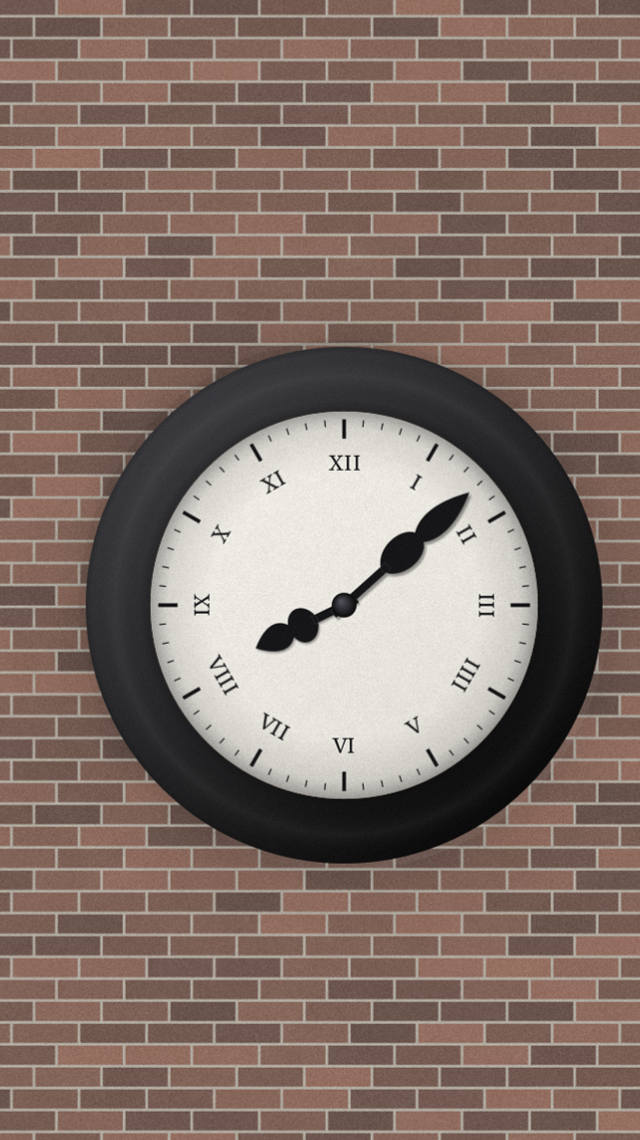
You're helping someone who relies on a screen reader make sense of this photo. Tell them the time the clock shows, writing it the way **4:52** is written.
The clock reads **8:08**
